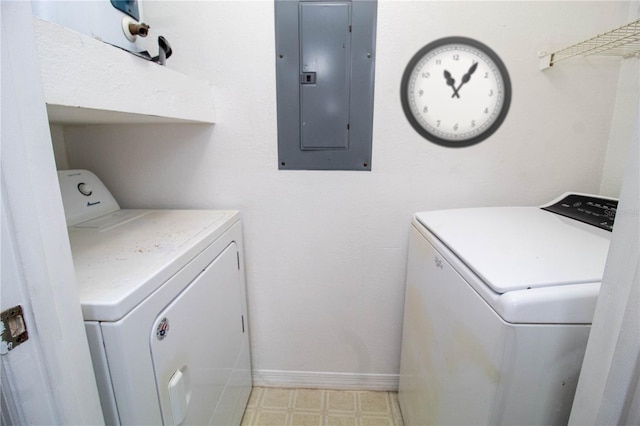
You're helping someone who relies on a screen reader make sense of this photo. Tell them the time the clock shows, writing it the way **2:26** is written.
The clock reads **11:06**
